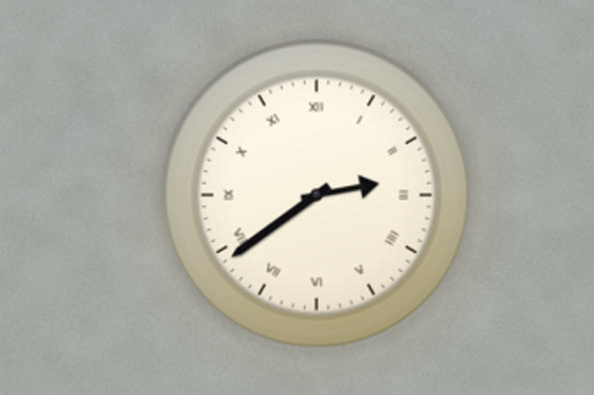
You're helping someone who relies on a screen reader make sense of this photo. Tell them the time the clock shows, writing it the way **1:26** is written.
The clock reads **2:39**
